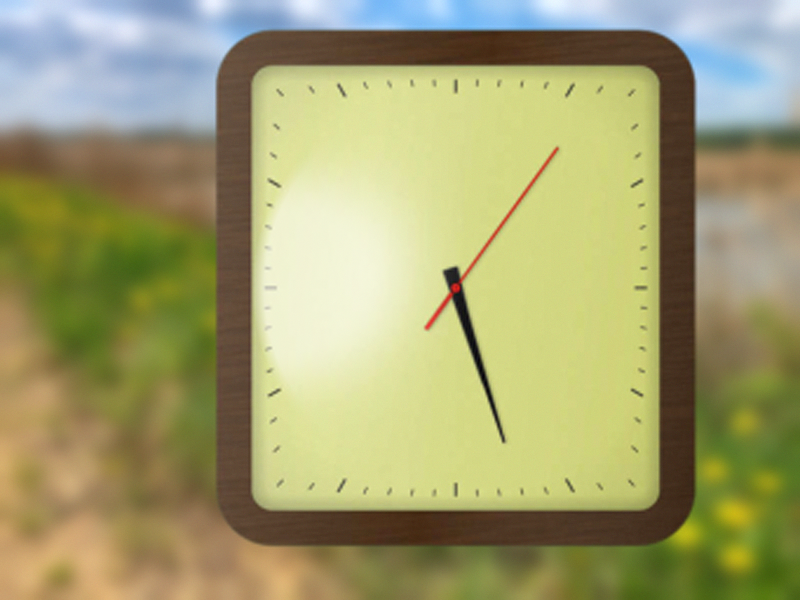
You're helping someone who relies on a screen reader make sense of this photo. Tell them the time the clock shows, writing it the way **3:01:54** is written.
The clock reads **5:27:06**
